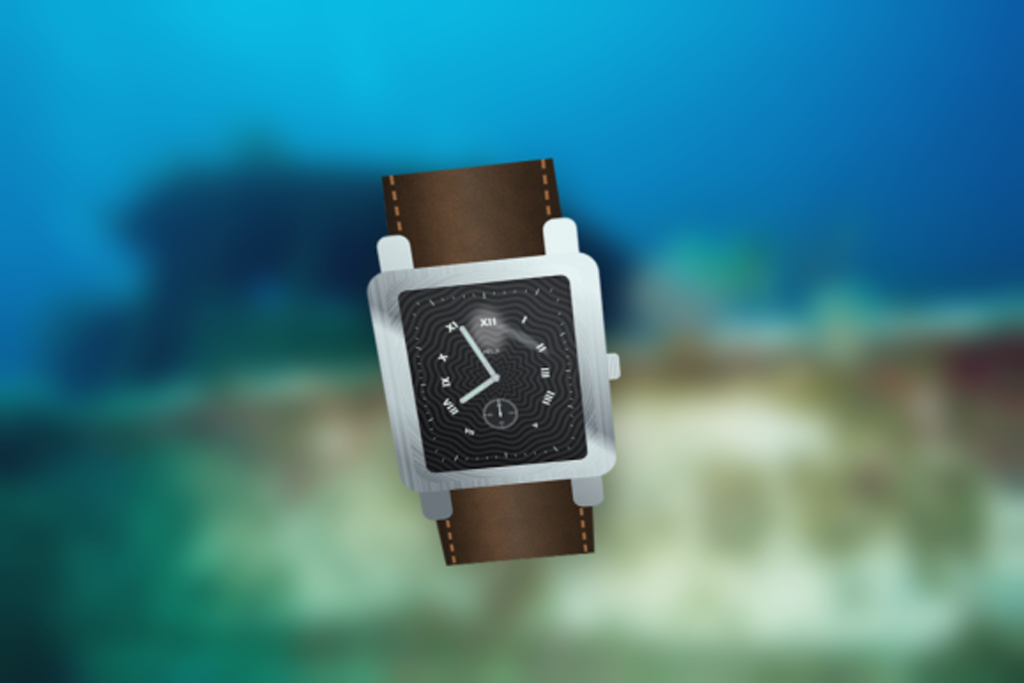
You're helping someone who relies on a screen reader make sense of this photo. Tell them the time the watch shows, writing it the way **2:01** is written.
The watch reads **7:56**
